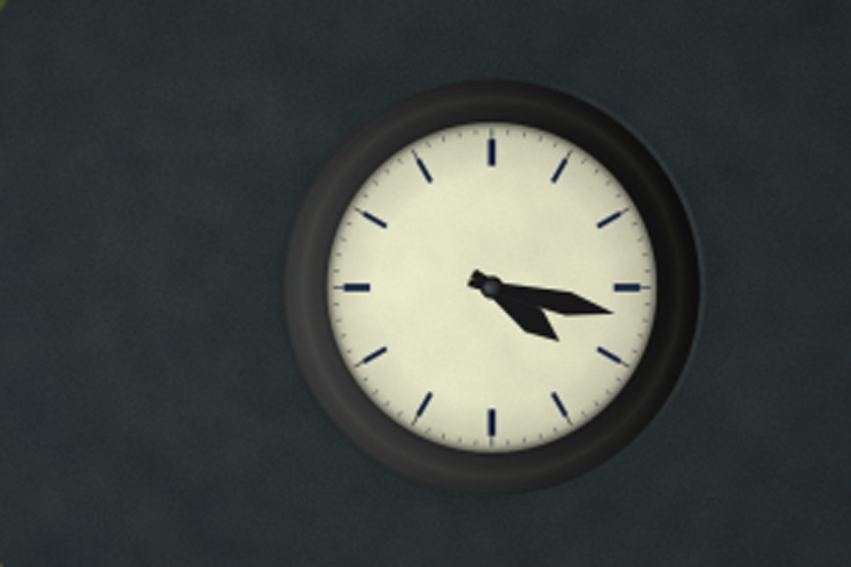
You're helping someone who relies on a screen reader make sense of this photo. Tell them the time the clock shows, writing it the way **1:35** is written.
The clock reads **4:17**
